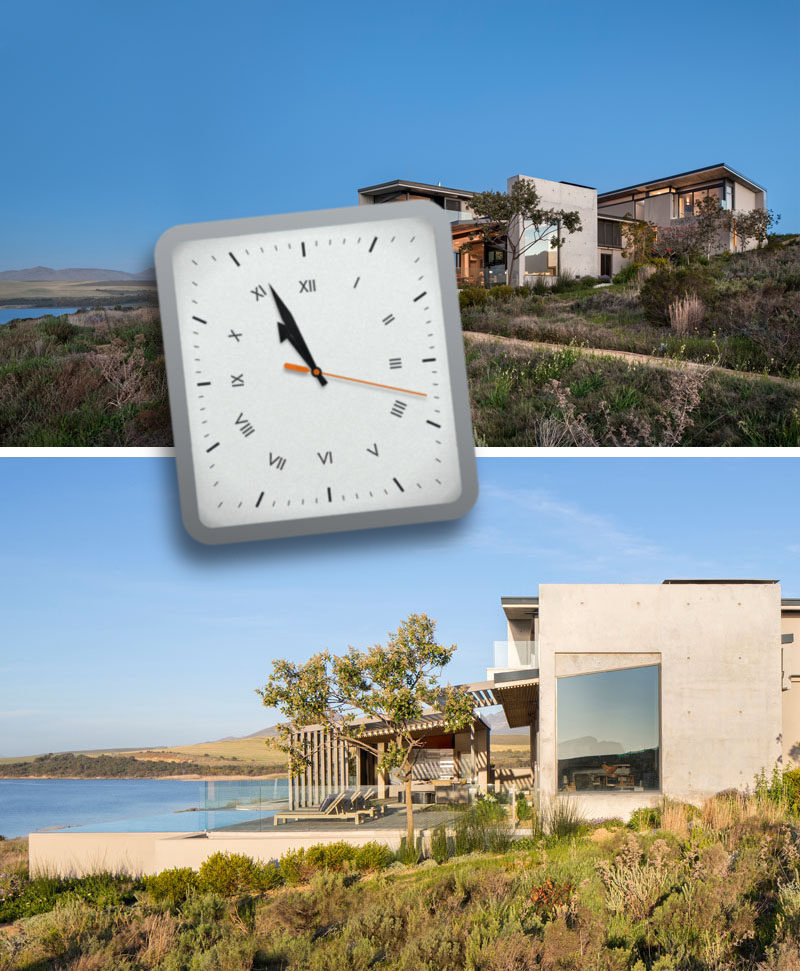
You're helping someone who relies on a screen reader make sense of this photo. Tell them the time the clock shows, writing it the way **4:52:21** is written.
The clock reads **10:56:18**
